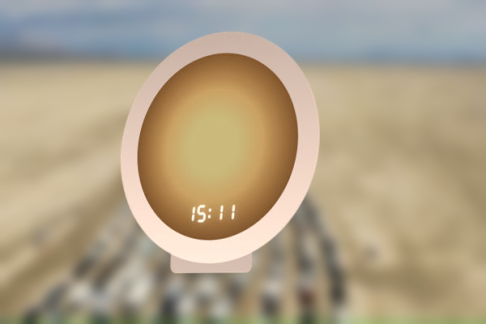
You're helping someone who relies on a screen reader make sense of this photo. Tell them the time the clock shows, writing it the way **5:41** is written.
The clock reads **15:11**
